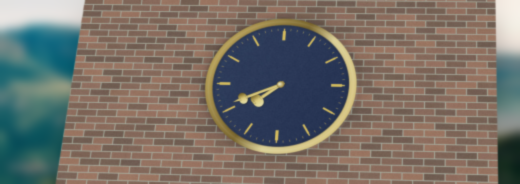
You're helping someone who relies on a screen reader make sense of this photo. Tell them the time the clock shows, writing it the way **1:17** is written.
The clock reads **7:41**
